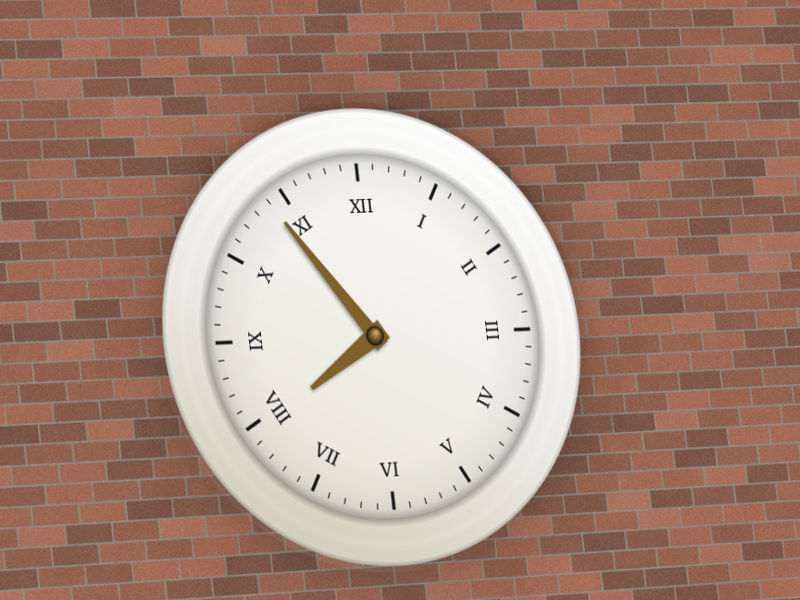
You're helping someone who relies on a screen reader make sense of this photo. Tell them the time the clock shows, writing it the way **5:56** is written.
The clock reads **7:54**
